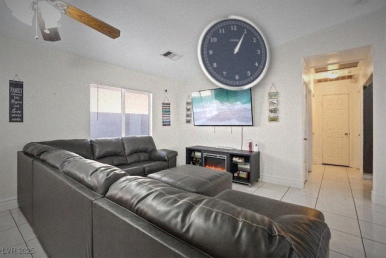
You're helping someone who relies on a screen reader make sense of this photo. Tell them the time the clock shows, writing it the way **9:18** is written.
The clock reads **1:05**
